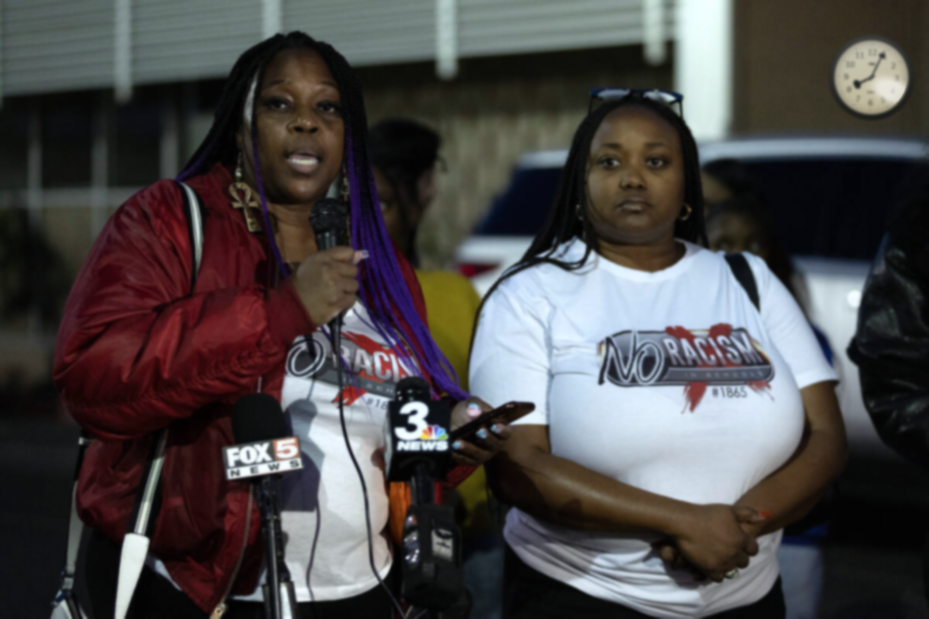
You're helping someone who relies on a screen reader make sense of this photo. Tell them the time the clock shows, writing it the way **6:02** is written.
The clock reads **8:04**
